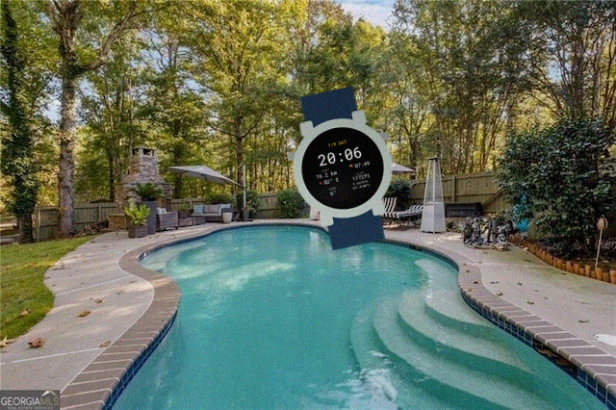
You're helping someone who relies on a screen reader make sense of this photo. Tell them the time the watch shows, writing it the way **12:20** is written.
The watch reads **20:06**
